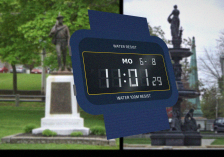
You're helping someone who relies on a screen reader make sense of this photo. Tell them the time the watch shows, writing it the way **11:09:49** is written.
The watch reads **11:01:29**
